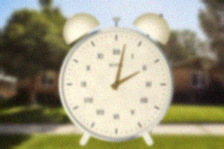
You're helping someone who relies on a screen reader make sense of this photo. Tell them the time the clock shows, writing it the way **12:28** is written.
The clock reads **2:02**
